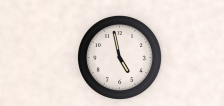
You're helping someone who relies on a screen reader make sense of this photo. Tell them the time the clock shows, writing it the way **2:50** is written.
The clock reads **4:58**
